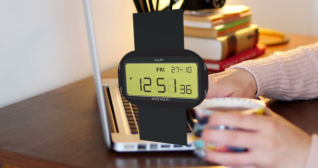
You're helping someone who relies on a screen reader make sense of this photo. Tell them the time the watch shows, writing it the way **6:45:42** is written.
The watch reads **12:51:36**
